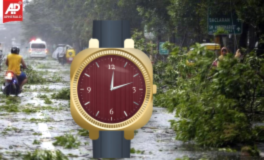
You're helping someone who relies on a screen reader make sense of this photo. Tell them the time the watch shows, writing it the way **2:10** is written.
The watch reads **12:12**
